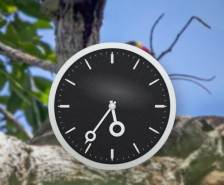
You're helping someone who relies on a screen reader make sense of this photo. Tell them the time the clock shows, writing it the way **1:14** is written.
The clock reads **5:36**
